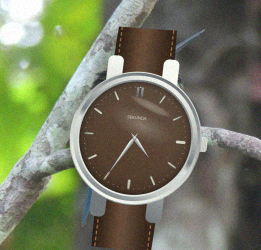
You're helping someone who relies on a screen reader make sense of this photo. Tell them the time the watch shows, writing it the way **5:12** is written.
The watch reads **4:35**
